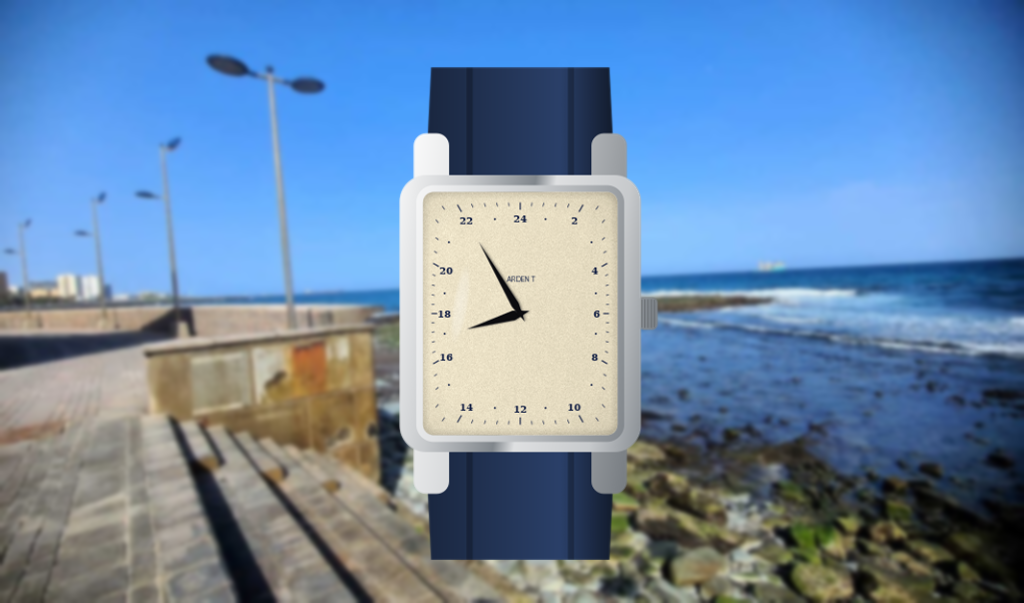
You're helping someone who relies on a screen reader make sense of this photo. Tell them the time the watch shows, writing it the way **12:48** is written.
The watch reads **16:55**
